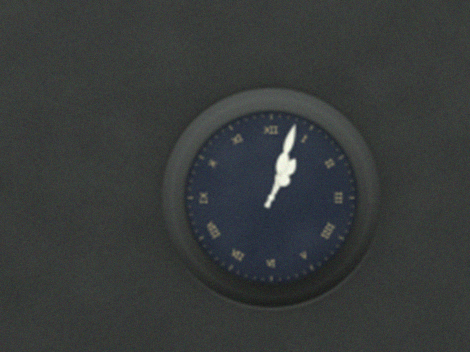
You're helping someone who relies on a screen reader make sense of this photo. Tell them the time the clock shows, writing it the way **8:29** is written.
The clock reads **1:03**
